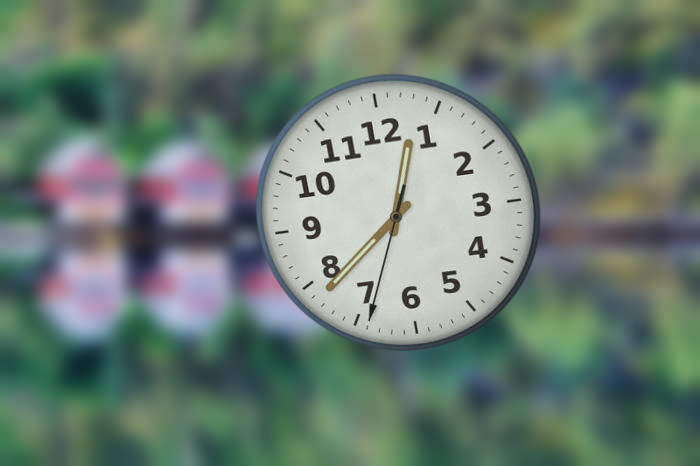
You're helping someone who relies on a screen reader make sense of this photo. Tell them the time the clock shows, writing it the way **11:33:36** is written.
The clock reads **12:38:34**
